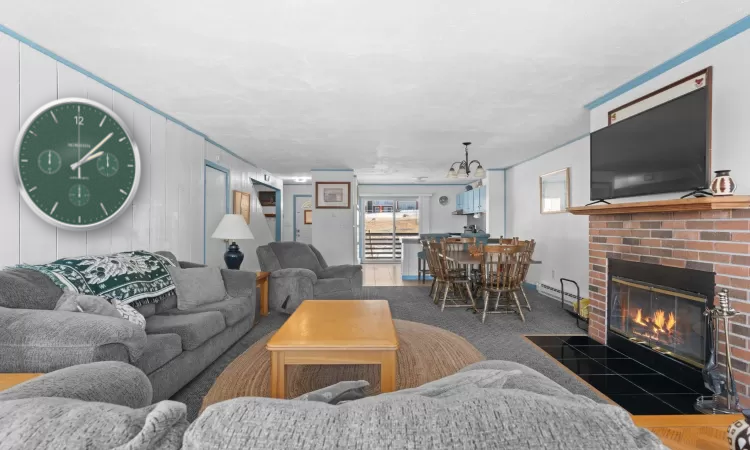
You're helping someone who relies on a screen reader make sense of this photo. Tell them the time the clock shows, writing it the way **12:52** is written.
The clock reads **2:08**
